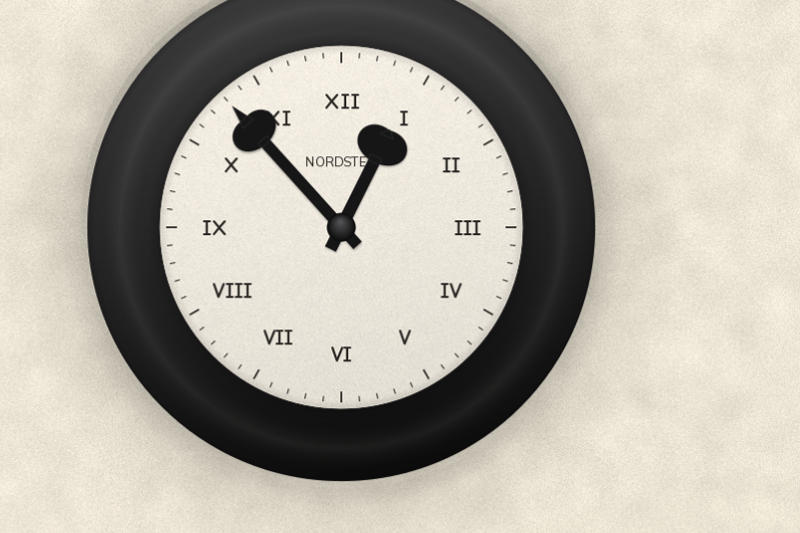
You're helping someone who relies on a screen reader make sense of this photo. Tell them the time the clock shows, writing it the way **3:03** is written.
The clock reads **12:53**
